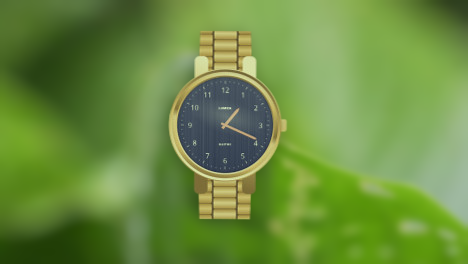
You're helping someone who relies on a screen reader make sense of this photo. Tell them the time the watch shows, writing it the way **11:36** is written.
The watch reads **1:19**
